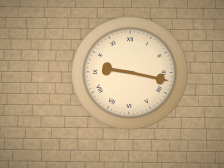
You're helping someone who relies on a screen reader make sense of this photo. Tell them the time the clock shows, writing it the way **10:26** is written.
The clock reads **9:17**
